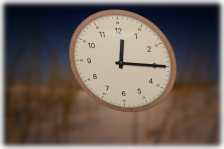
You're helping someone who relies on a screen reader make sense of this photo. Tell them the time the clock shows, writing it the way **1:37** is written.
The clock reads **12:15**
